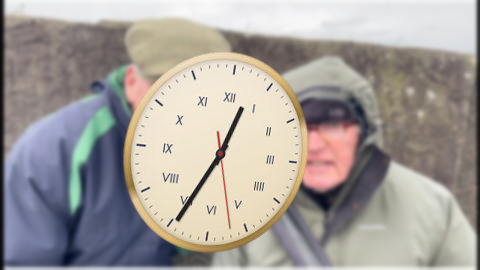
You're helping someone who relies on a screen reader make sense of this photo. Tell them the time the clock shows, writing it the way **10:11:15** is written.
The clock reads **12:34:27**
